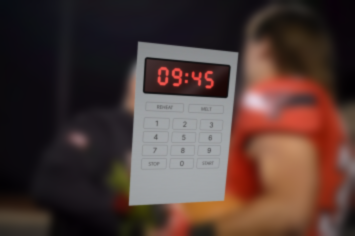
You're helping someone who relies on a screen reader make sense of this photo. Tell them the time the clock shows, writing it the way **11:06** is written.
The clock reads **9:45**
